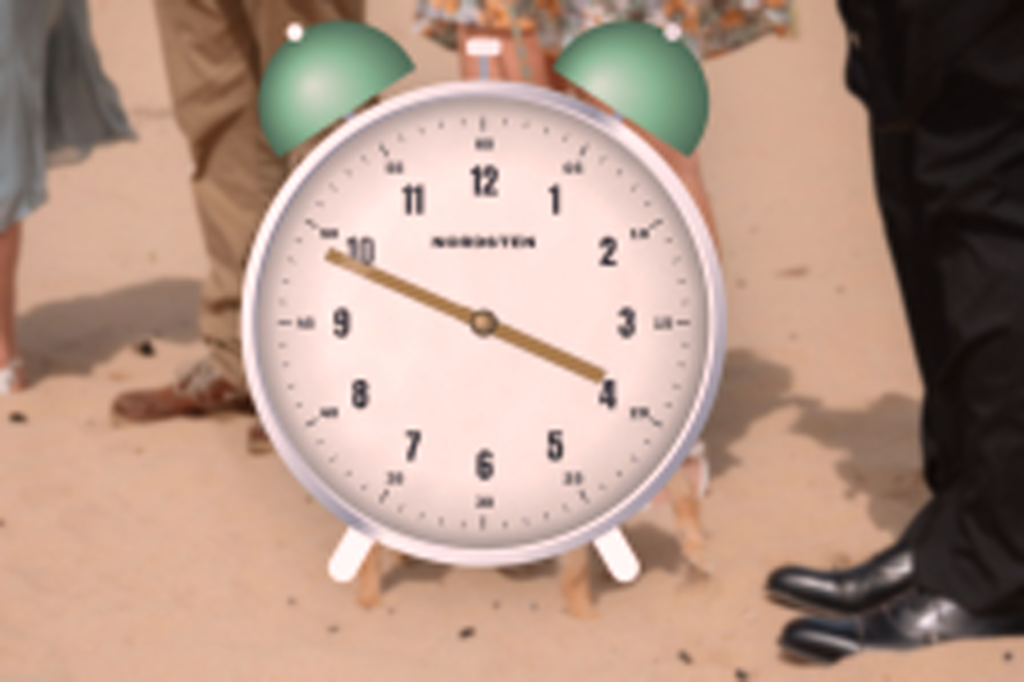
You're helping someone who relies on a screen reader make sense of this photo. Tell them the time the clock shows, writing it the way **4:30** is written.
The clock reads **3:49**
